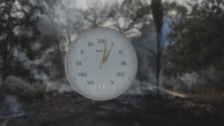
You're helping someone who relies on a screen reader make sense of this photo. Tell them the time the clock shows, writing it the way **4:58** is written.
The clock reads **1:02**
